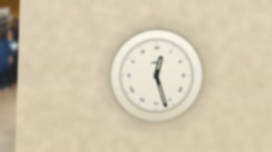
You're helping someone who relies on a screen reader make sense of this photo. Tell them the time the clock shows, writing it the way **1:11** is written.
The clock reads **12:27**
